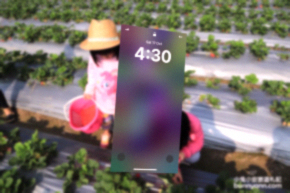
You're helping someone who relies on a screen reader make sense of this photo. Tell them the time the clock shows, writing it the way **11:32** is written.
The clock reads **4:30**
